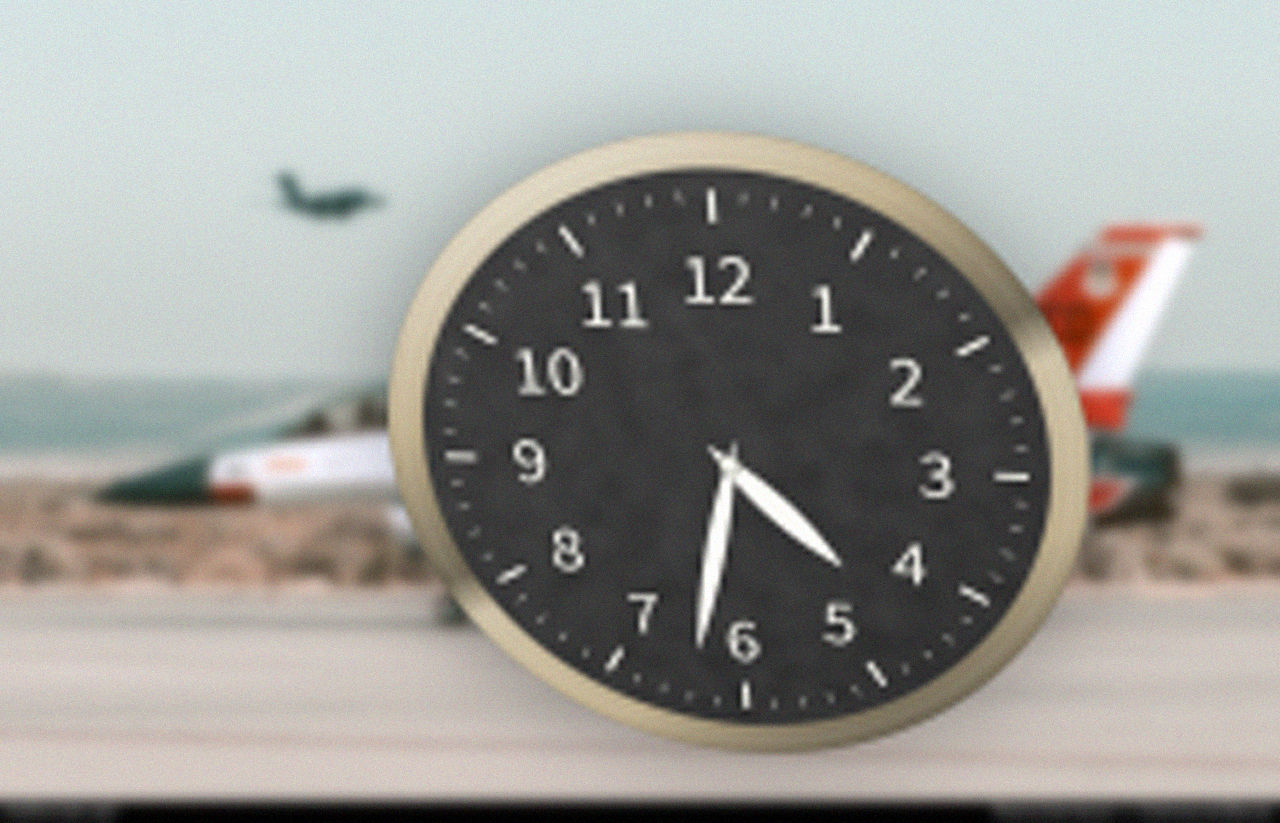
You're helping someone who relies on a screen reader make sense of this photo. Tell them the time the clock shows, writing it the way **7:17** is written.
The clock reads **4:32**
